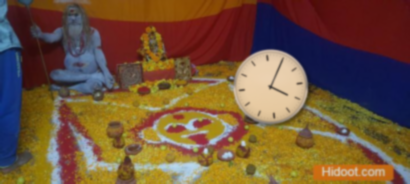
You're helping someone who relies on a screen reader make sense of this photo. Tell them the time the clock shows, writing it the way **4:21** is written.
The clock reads **4:05**
